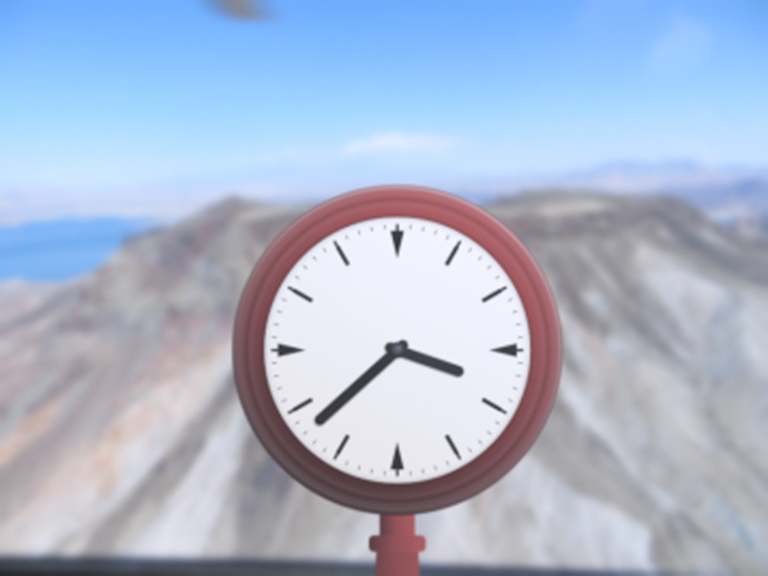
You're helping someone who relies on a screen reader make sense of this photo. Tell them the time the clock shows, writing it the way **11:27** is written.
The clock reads **3:38**
